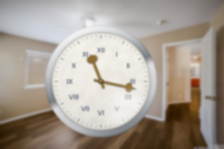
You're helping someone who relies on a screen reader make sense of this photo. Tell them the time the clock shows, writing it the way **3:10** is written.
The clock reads **11:17**
